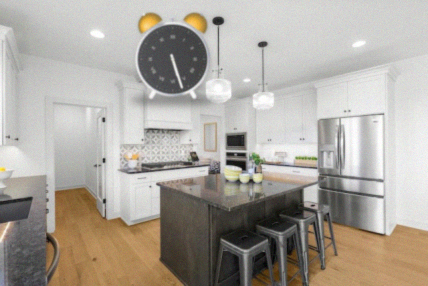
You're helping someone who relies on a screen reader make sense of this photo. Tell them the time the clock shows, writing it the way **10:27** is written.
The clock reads **5:27**
